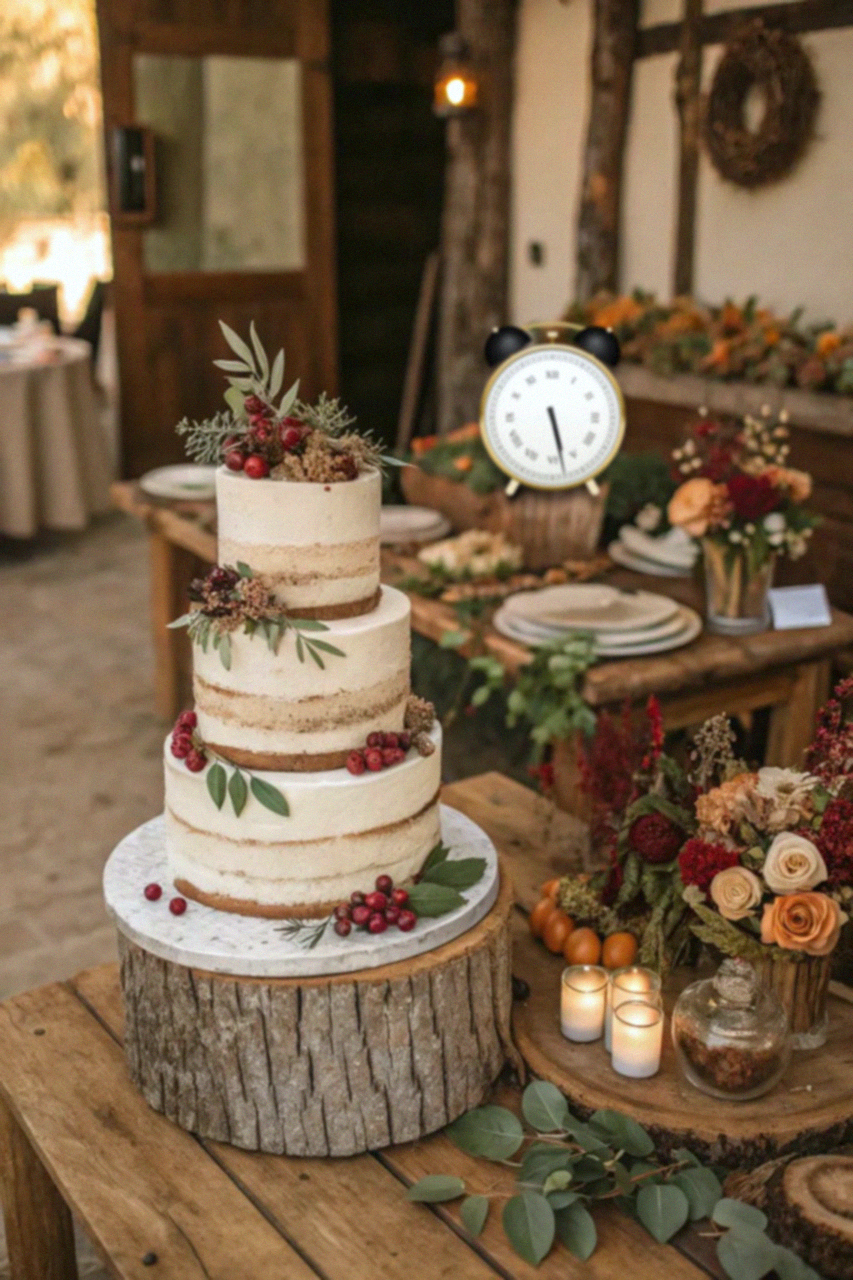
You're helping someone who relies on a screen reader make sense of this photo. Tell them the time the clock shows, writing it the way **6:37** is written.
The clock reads **5:28**
